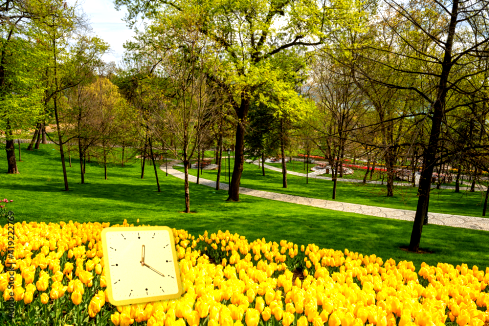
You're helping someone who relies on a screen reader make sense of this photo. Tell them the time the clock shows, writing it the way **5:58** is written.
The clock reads **12:21**
